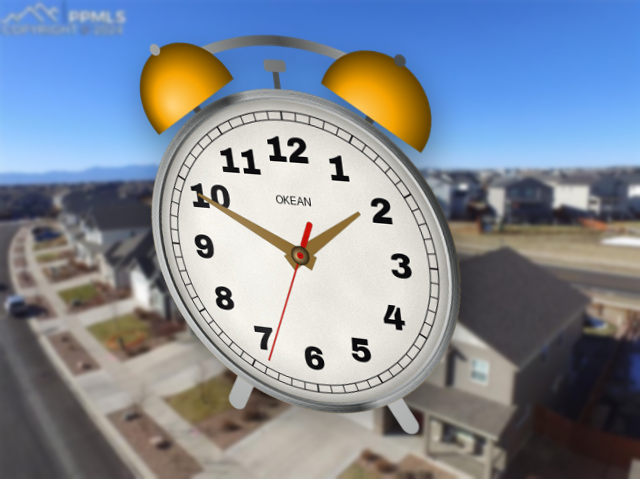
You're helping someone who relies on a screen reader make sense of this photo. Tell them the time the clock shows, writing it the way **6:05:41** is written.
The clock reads **1:49:34**
